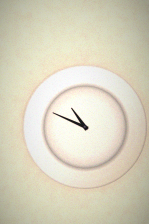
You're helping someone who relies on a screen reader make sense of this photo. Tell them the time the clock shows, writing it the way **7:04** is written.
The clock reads **10:49**
